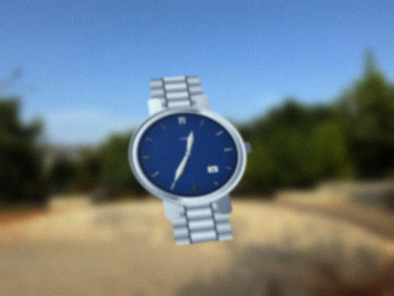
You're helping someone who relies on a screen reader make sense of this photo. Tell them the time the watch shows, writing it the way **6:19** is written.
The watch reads **12:35**
